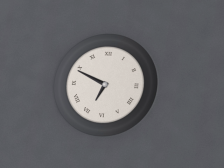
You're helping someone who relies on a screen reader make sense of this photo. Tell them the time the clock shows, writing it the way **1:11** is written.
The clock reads **6:49**
